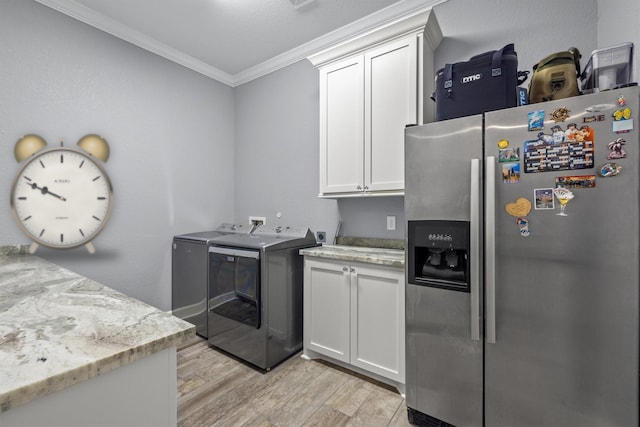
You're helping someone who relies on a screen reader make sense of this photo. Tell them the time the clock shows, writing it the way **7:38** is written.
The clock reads **9:49**
